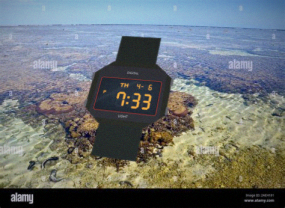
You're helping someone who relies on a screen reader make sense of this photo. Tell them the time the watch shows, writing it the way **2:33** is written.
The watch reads **7:33**
